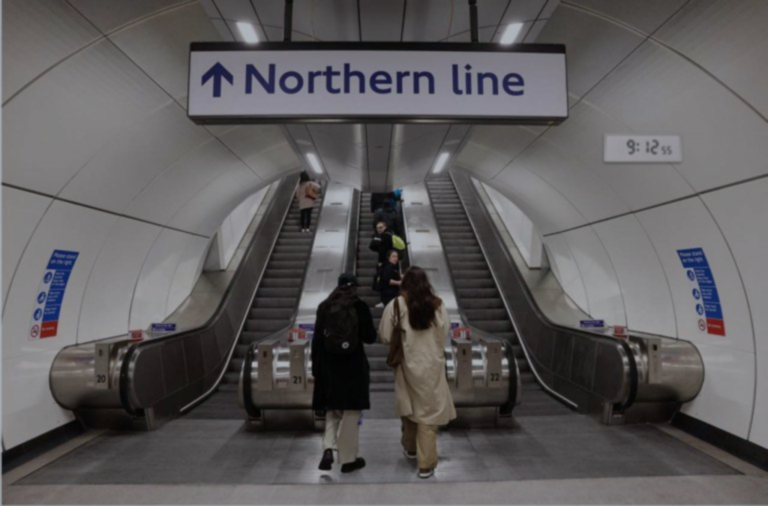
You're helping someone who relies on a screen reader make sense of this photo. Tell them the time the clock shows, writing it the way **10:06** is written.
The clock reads **9:12**
